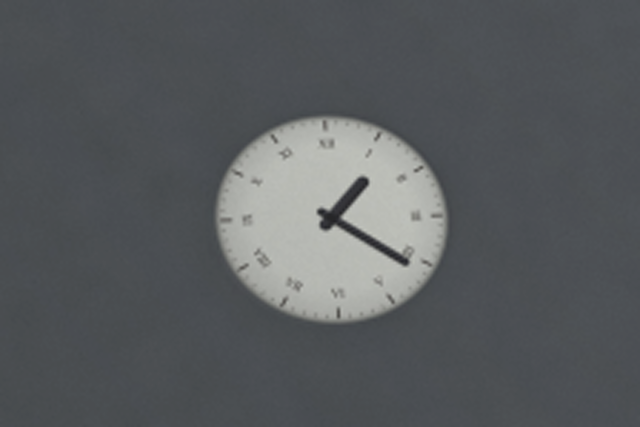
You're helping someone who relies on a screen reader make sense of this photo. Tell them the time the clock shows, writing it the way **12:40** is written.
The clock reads **1:21**
